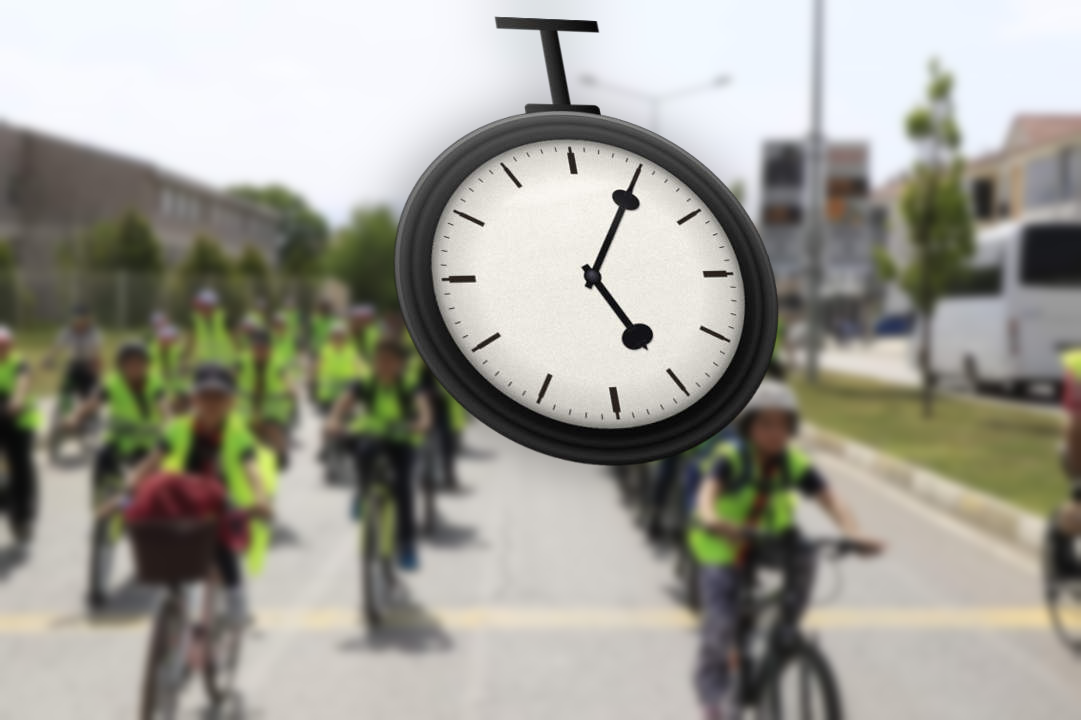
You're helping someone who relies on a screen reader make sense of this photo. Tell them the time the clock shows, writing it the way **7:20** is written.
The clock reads **5:05**
